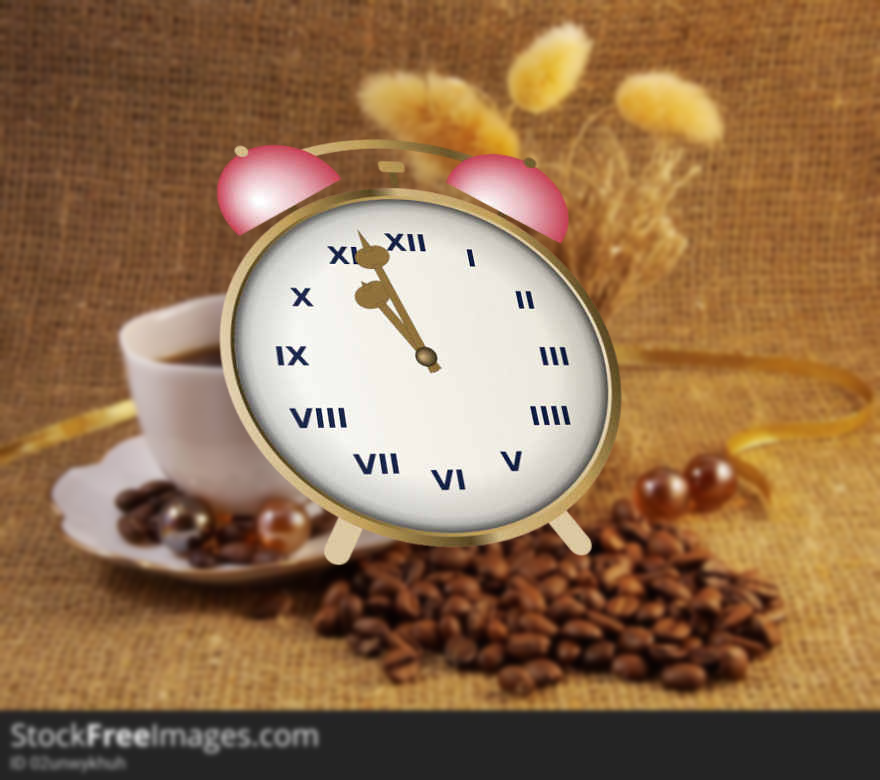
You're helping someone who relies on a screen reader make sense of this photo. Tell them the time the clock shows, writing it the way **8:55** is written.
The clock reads **10:57**
